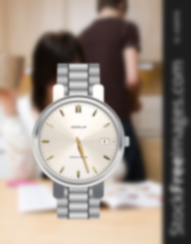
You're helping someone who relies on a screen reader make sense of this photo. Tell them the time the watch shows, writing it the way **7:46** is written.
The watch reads **5:27**
